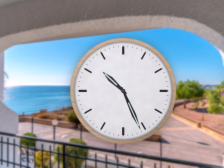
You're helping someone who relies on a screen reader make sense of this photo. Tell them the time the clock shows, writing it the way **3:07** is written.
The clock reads **10:26**
